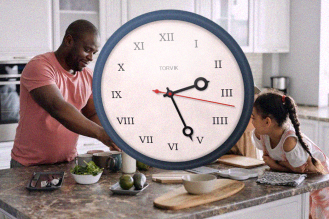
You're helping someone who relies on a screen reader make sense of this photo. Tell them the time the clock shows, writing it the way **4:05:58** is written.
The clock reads **2:26:17**
